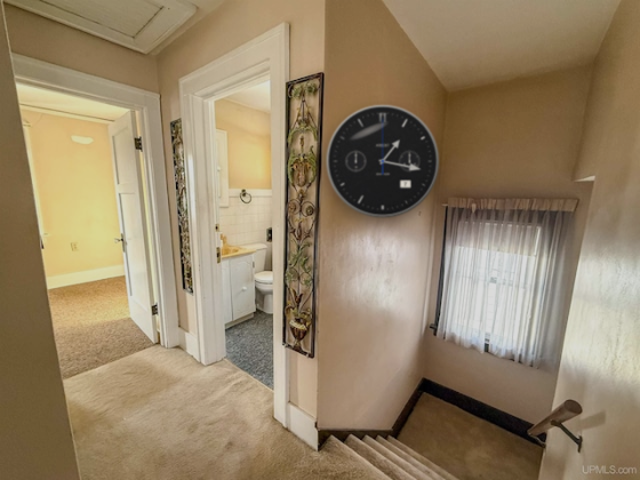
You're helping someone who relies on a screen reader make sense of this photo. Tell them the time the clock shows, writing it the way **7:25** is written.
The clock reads **1:17**
